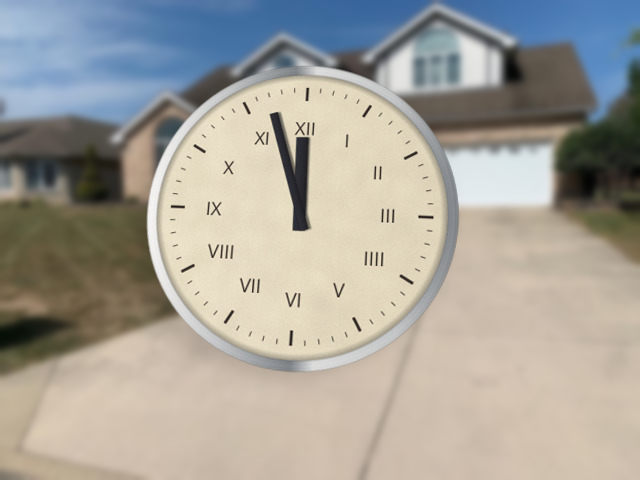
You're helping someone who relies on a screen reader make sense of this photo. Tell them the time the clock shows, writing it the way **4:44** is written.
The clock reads **11:57**
